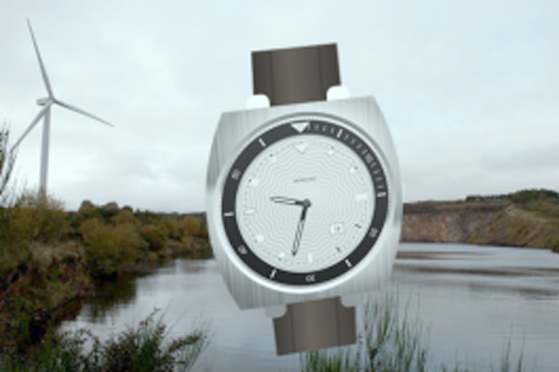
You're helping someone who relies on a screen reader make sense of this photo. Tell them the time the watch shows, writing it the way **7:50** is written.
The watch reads **9:33**
